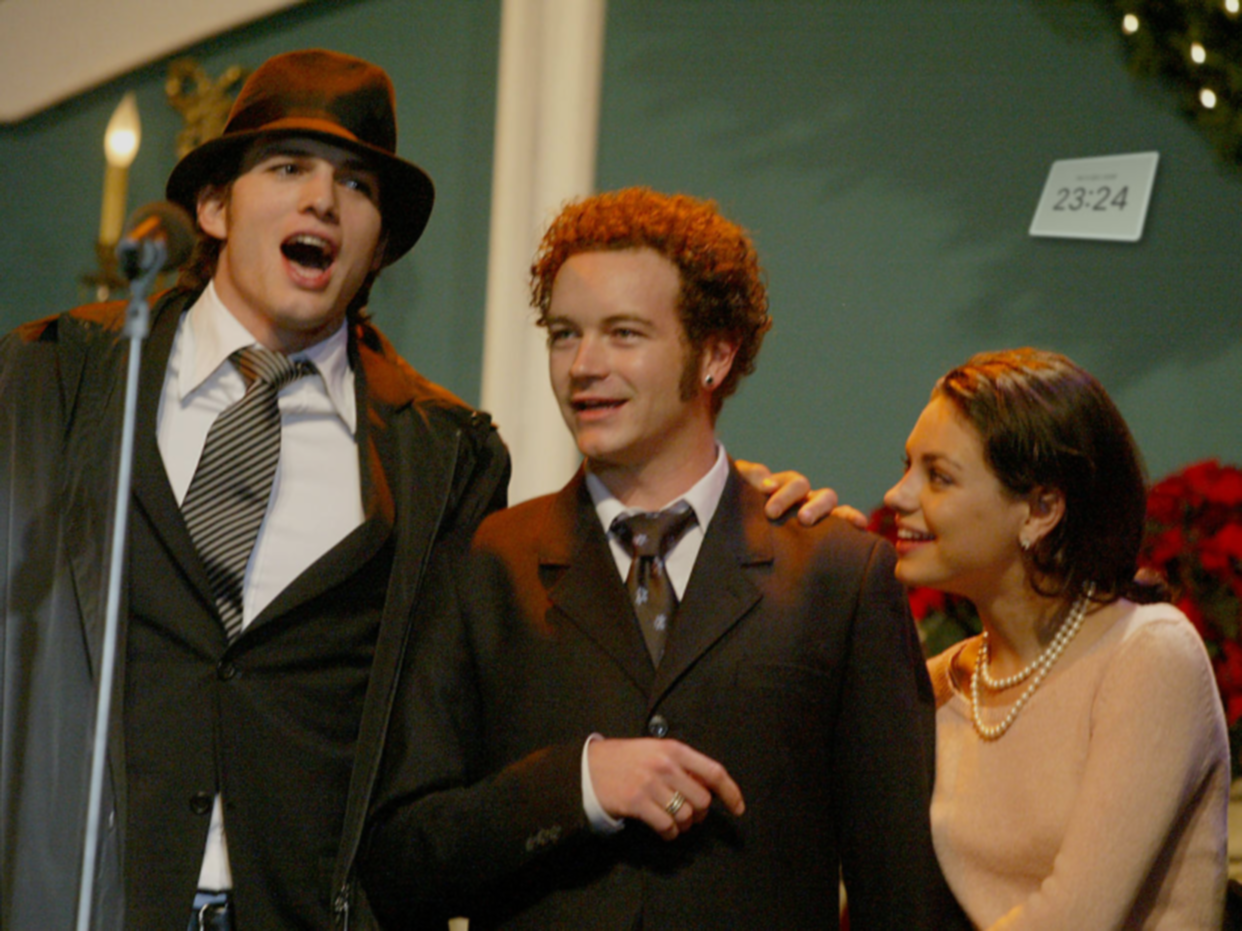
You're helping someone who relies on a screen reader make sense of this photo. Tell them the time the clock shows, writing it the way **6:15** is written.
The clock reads **23:24**
